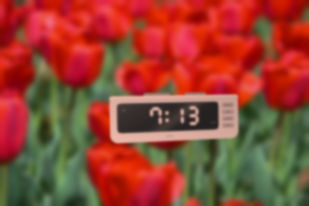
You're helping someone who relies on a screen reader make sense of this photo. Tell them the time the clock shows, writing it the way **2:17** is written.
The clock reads **7:13**
